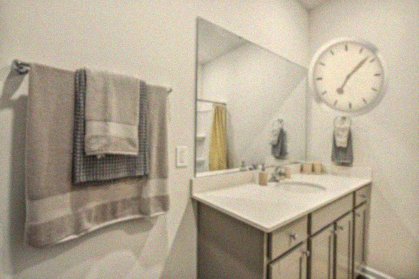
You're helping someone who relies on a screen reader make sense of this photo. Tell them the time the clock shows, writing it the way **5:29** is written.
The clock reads **7:08**
